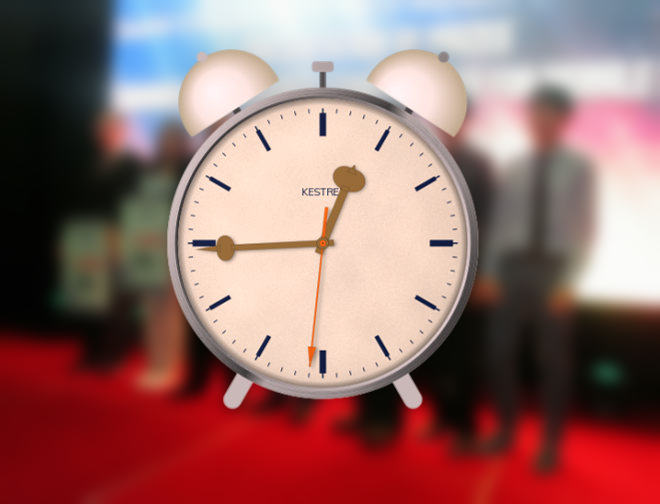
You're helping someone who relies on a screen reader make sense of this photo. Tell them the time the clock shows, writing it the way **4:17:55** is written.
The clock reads **12:44:31**
